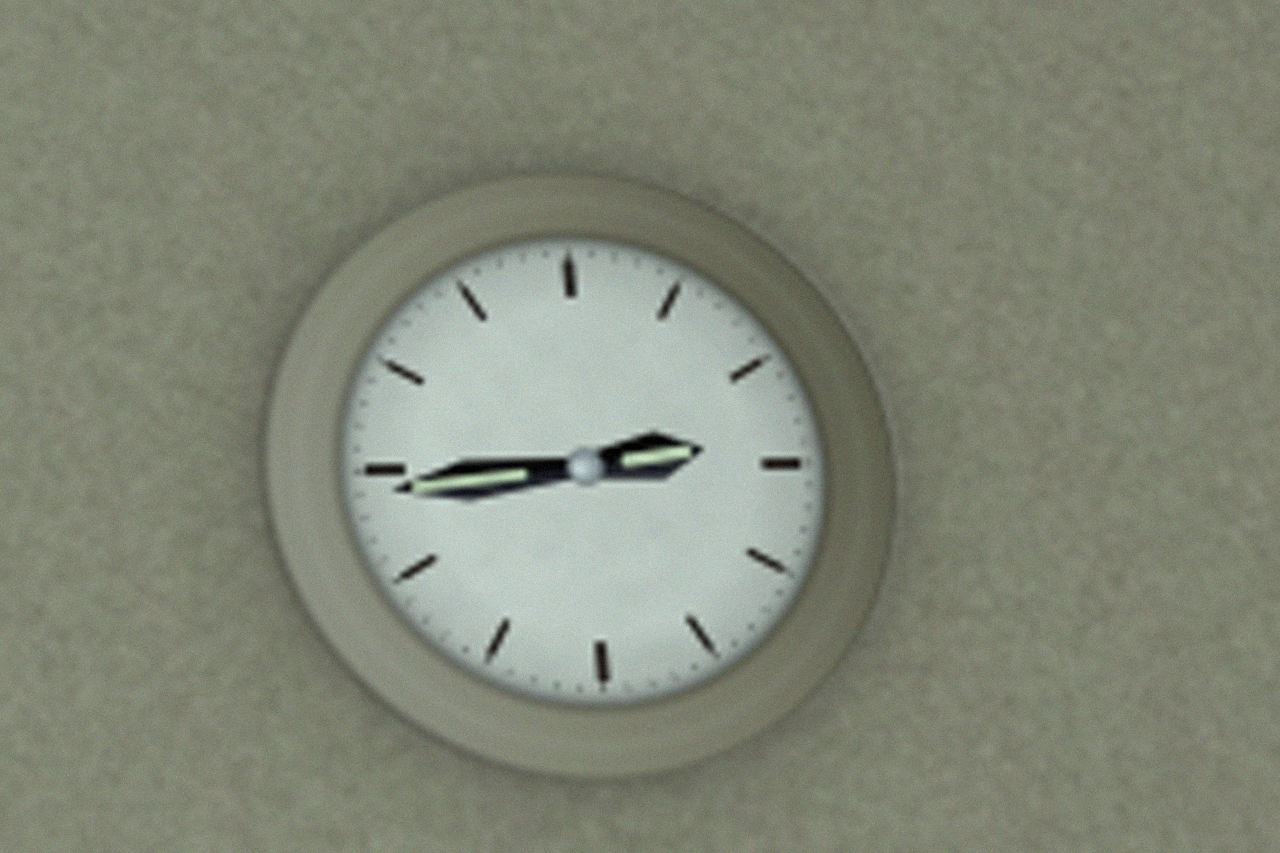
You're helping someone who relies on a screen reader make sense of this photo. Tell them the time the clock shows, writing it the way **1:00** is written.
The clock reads **2:44**
